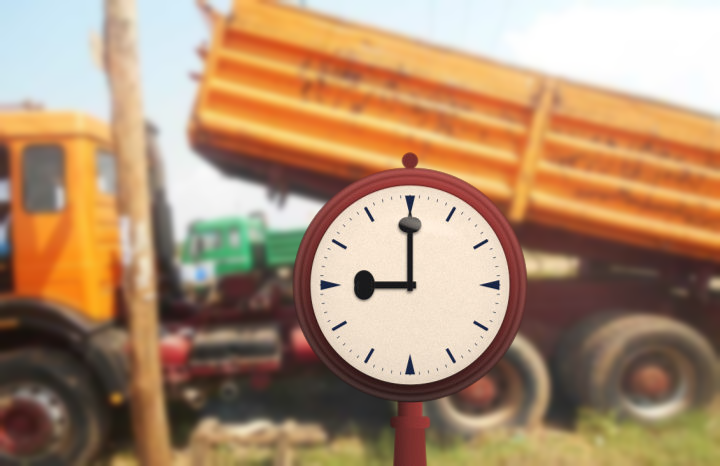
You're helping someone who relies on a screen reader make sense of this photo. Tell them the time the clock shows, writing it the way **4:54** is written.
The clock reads **9:00**
